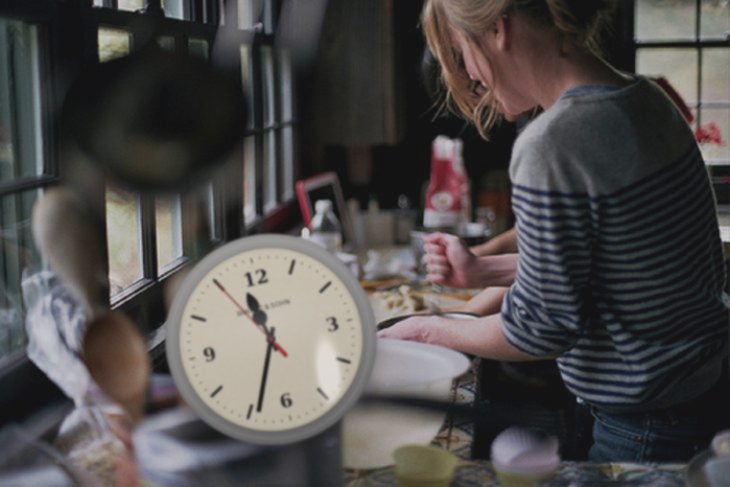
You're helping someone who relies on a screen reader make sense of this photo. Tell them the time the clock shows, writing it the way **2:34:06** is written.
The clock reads **11:33:55**
